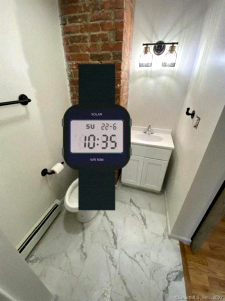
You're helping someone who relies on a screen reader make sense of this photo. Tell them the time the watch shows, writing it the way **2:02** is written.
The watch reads **10:35**
